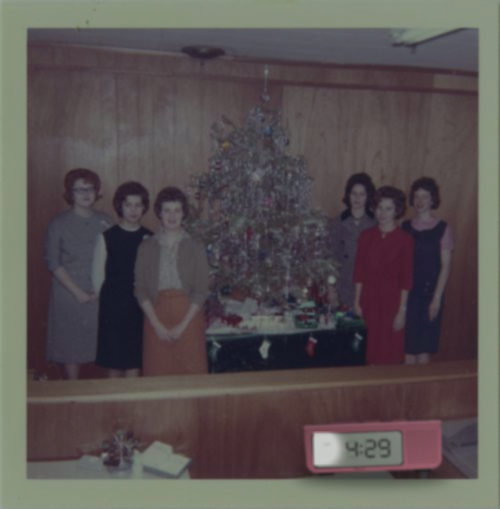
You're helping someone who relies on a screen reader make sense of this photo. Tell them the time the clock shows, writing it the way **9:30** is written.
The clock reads **4:29**
